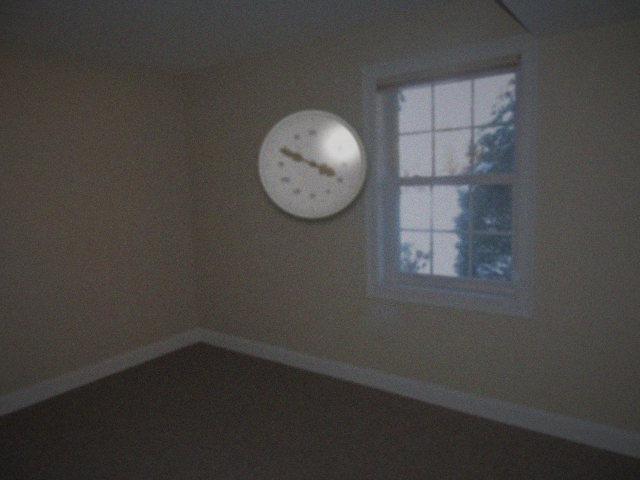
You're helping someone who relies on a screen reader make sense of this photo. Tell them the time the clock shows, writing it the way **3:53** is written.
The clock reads **3:49**
